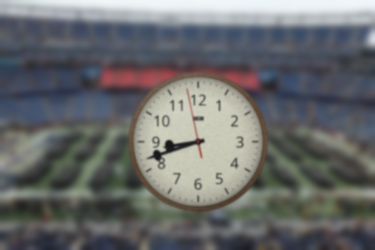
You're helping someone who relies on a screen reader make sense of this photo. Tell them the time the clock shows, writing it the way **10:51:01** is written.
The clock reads **8:41:58**
